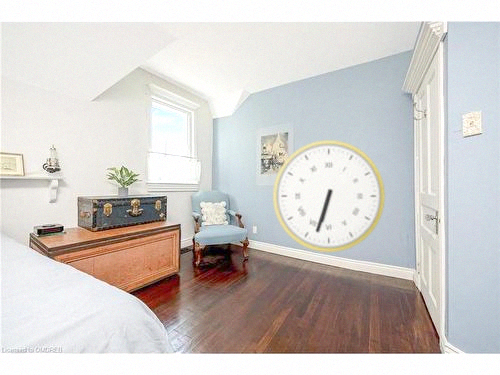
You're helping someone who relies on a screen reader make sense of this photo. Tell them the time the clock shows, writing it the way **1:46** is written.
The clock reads **6:33**
